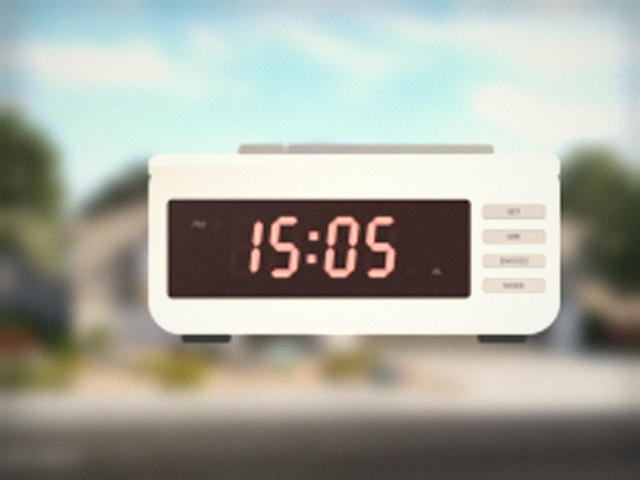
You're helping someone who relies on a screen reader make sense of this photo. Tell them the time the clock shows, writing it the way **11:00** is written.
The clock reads **15:05**
